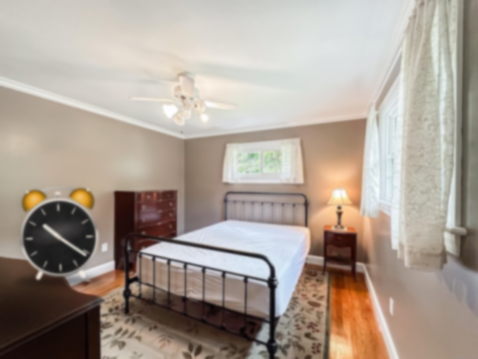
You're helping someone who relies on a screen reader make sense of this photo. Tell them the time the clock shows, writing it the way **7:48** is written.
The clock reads **10:21**
